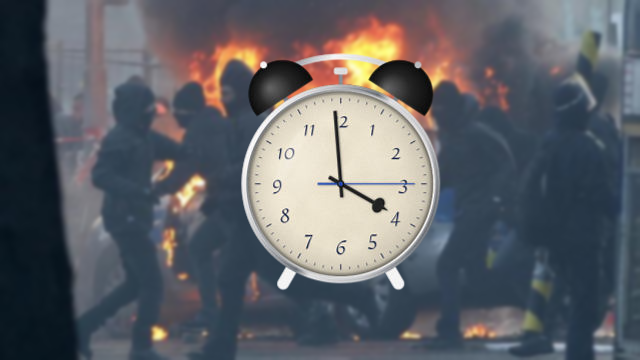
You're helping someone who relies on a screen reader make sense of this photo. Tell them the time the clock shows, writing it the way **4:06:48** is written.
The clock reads **3:59:15**
